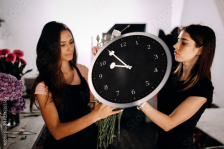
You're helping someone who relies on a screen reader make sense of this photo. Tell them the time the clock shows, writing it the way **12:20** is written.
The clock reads **9:55**
